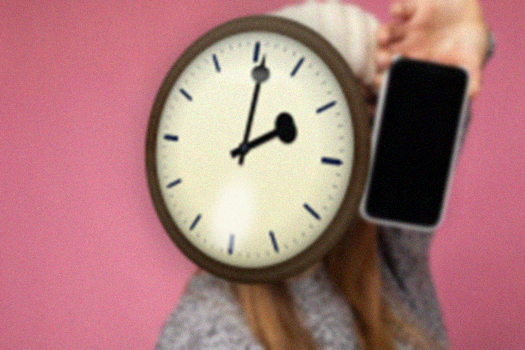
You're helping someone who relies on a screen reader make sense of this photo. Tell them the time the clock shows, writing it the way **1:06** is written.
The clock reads **2:01**
